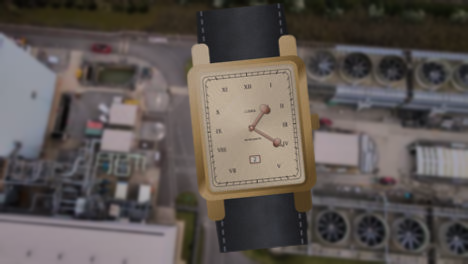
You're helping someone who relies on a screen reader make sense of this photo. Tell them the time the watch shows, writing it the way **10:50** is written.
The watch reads **1:21**
